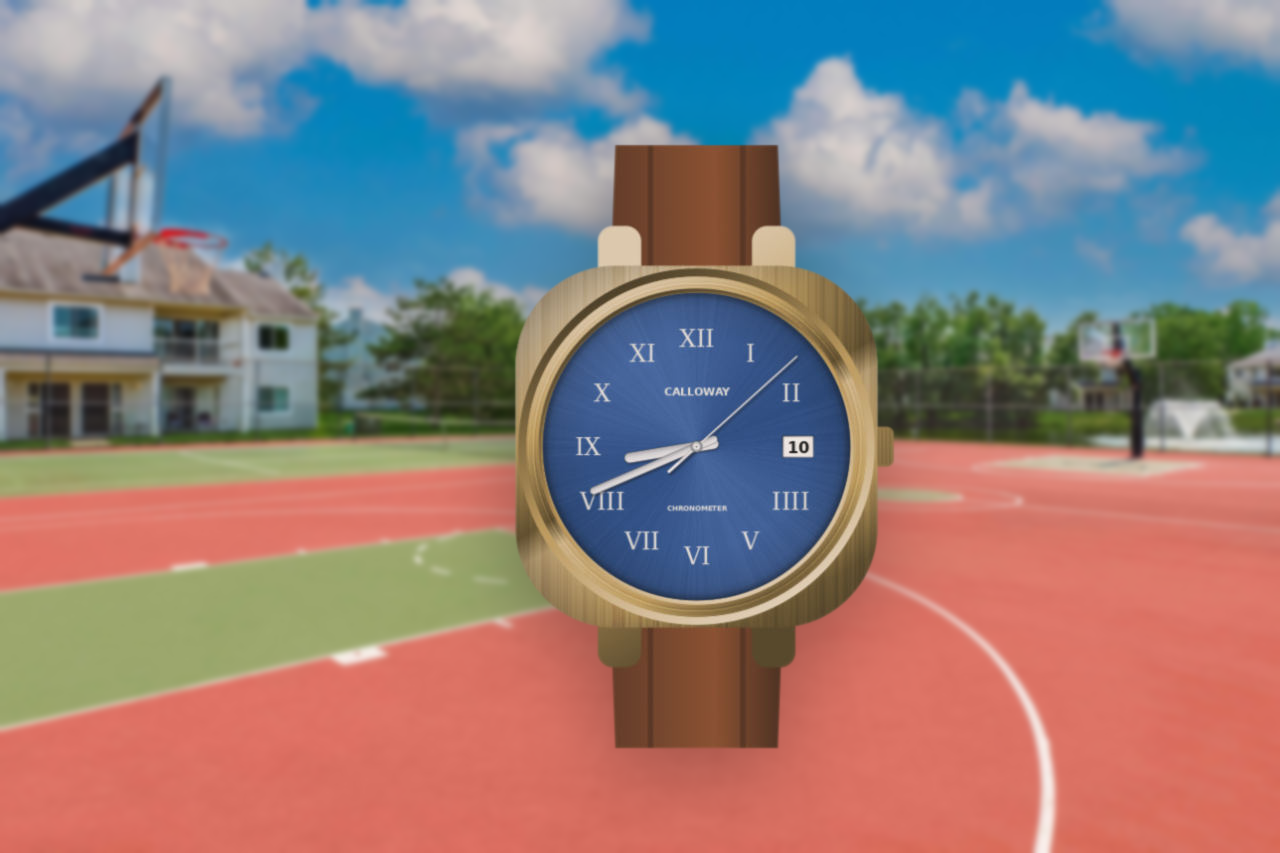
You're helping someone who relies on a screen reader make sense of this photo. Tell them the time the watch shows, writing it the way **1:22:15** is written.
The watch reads **8:41:08**
